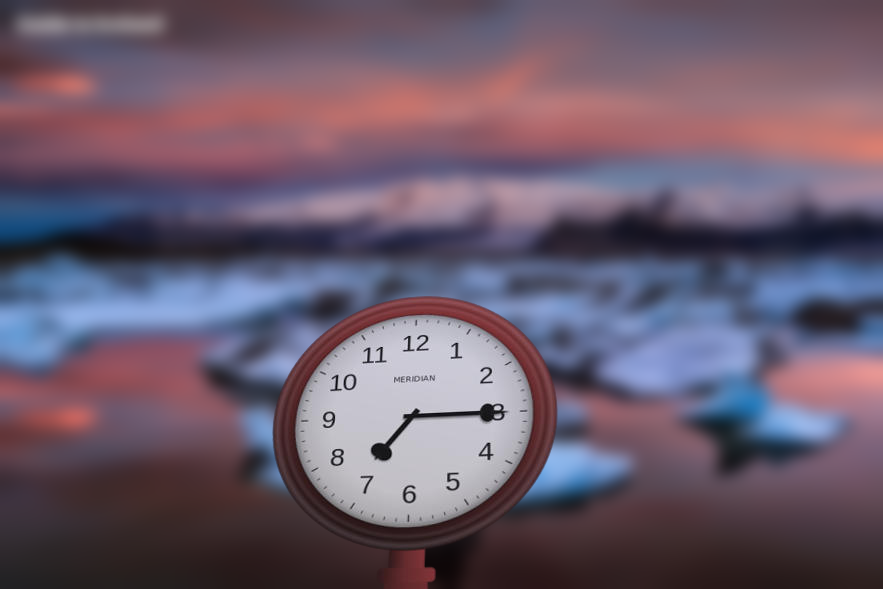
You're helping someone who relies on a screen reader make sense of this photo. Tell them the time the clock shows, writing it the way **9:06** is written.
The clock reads **7:15**
